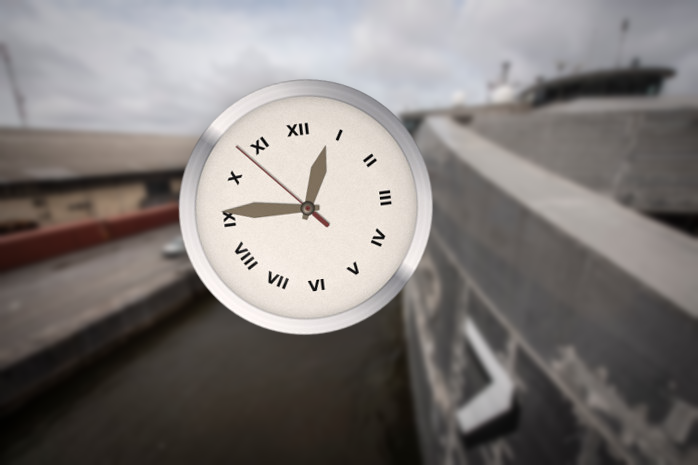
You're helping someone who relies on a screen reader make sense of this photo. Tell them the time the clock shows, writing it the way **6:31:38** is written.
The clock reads **12:45:53**
